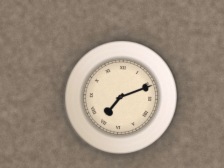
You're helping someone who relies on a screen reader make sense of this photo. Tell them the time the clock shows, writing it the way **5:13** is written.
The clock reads **7:11**
